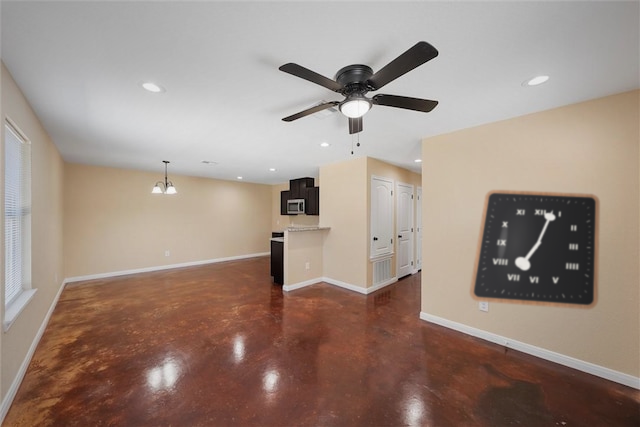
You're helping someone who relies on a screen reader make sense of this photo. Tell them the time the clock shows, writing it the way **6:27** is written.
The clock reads **7:03**
